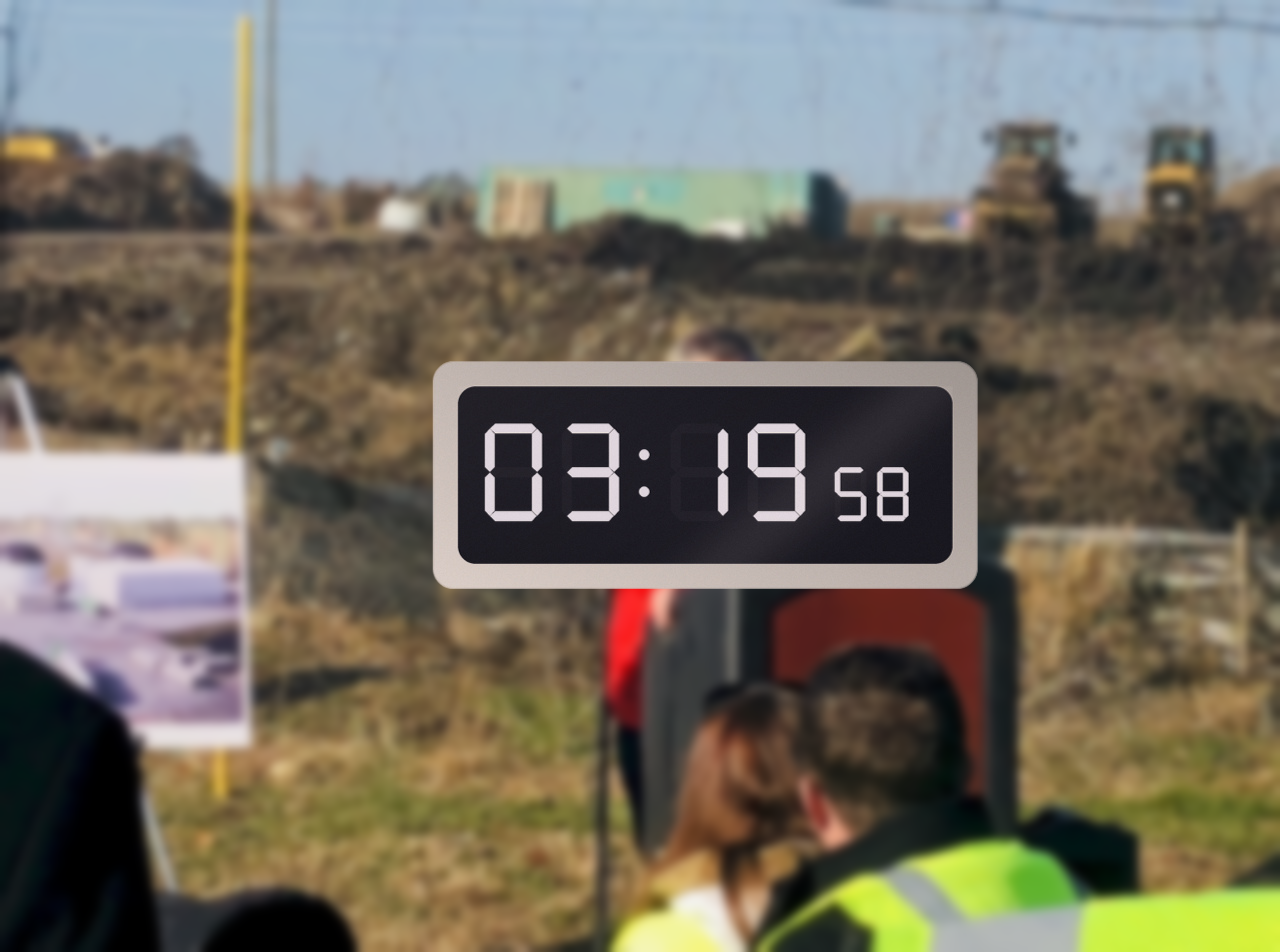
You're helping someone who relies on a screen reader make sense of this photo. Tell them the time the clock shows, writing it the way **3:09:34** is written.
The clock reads **3:19:58**
